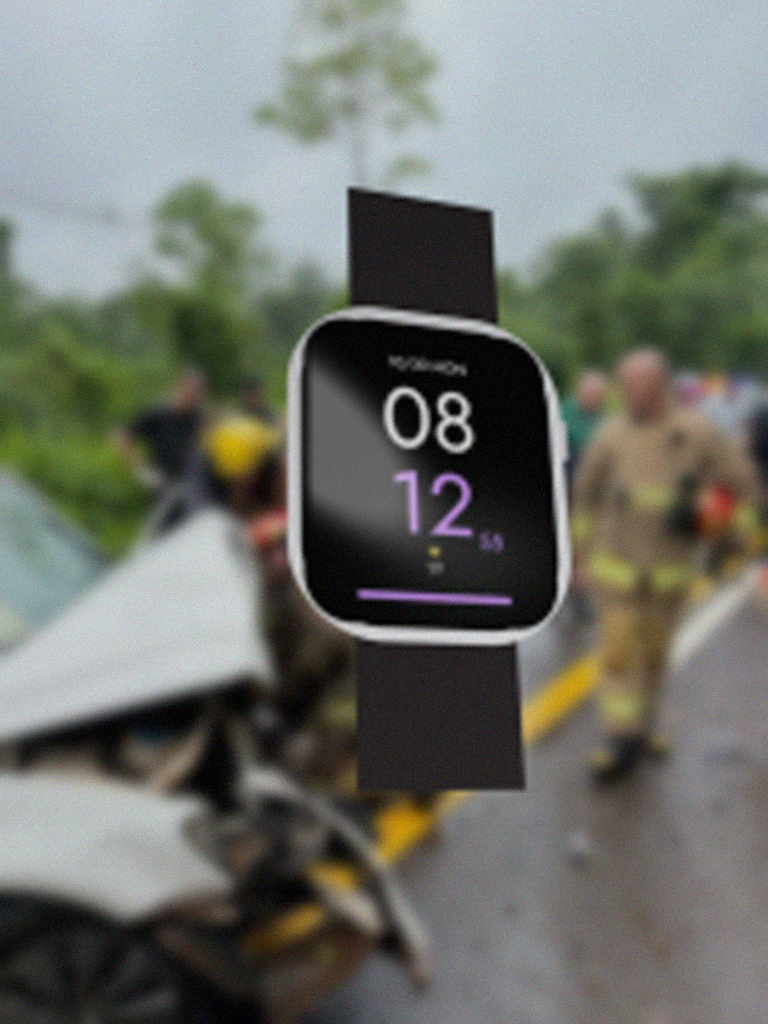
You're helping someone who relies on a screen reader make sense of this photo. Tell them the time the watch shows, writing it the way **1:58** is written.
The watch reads **8:12**
